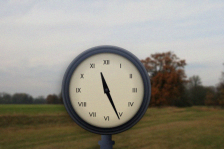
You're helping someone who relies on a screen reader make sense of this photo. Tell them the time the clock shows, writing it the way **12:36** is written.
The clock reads **11:26**
